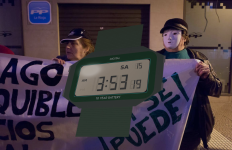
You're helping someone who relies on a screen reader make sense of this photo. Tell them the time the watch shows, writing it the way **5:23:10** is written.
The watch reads **3:53:19**
